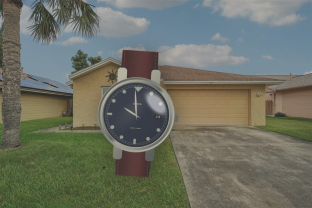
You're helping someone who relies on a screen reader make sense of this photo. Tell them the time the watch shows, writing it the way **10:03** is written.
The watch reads **9:59**
